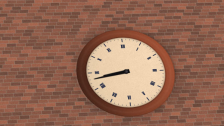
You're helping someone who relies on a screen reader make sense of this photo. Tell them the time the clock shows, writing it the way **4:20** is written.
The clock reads **8:43**
